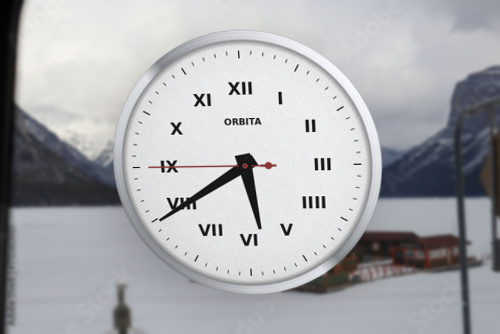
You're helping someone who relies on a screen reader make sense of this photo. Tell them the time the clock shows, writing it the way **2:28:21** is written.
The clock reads **5:39:45**
